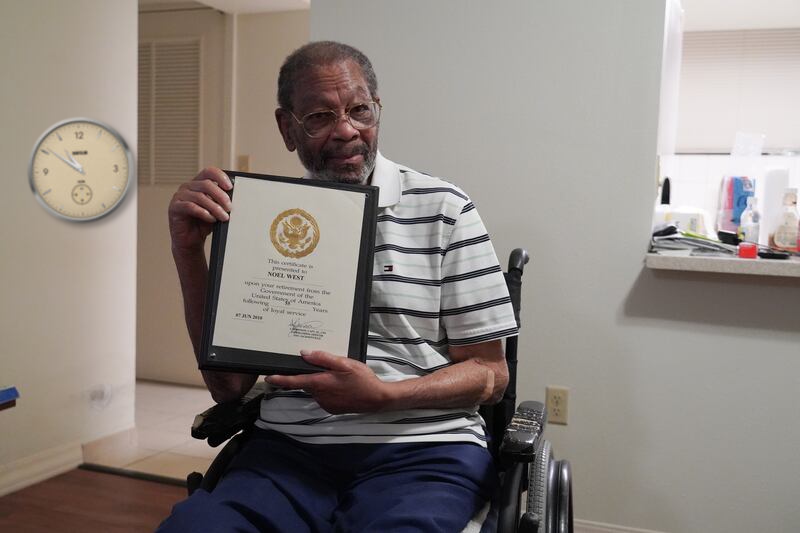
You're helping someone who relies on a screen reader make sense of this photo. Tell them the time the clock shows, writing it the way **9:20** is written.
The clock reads **10:51**
